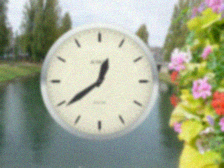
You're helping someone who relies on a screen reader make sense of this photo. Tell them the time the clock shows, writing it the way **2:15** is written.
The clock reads **12:39**
